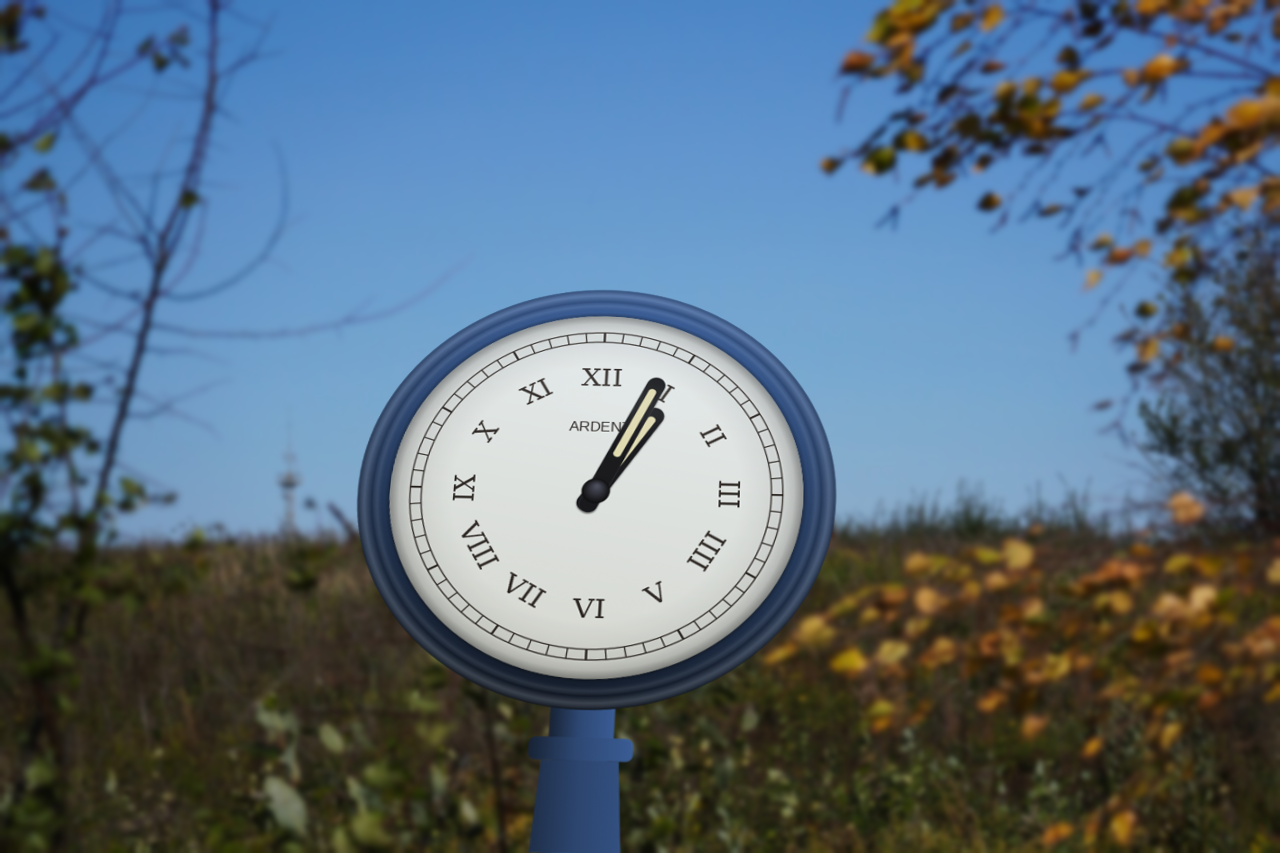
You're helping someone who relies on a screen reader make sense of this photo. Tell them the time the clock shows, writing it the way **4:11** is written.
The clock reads **1:04**
